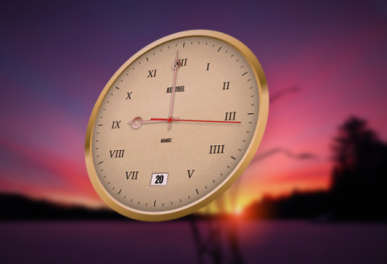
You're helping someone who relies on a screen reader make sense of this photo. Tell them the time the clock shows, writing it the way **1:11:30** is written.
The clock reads **8:59:16**
